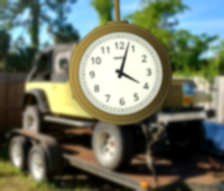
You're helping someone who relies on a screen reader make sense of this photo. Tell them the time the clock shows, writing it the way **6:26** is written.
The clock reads **4:03**
